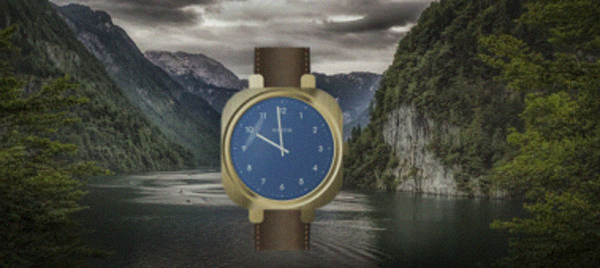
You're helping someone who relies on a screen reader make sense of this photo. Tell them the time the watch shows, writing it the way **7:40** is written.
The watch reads **9:59**
